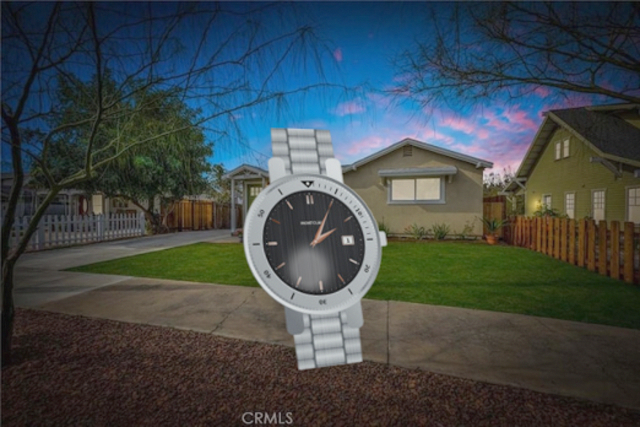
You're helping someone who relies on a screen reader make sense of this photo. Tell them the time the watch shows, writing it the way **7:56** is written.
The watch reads **2:05**
